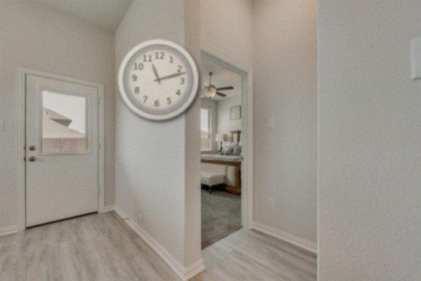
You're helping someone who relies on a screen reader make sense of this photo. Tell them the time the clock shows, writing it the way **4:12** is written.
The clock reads **11:12**
